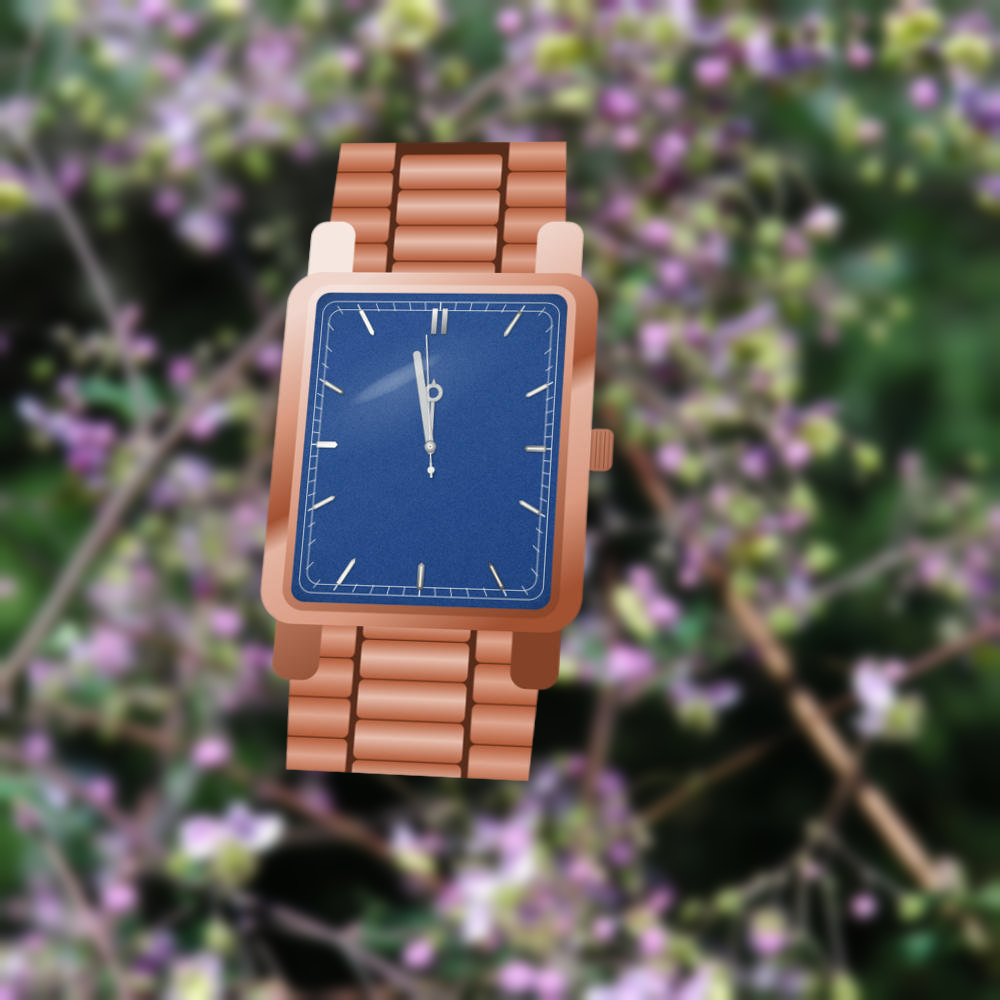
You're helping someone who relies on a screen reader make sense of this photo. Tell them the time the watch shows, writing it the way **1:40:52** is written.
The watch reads **11:57:59**
